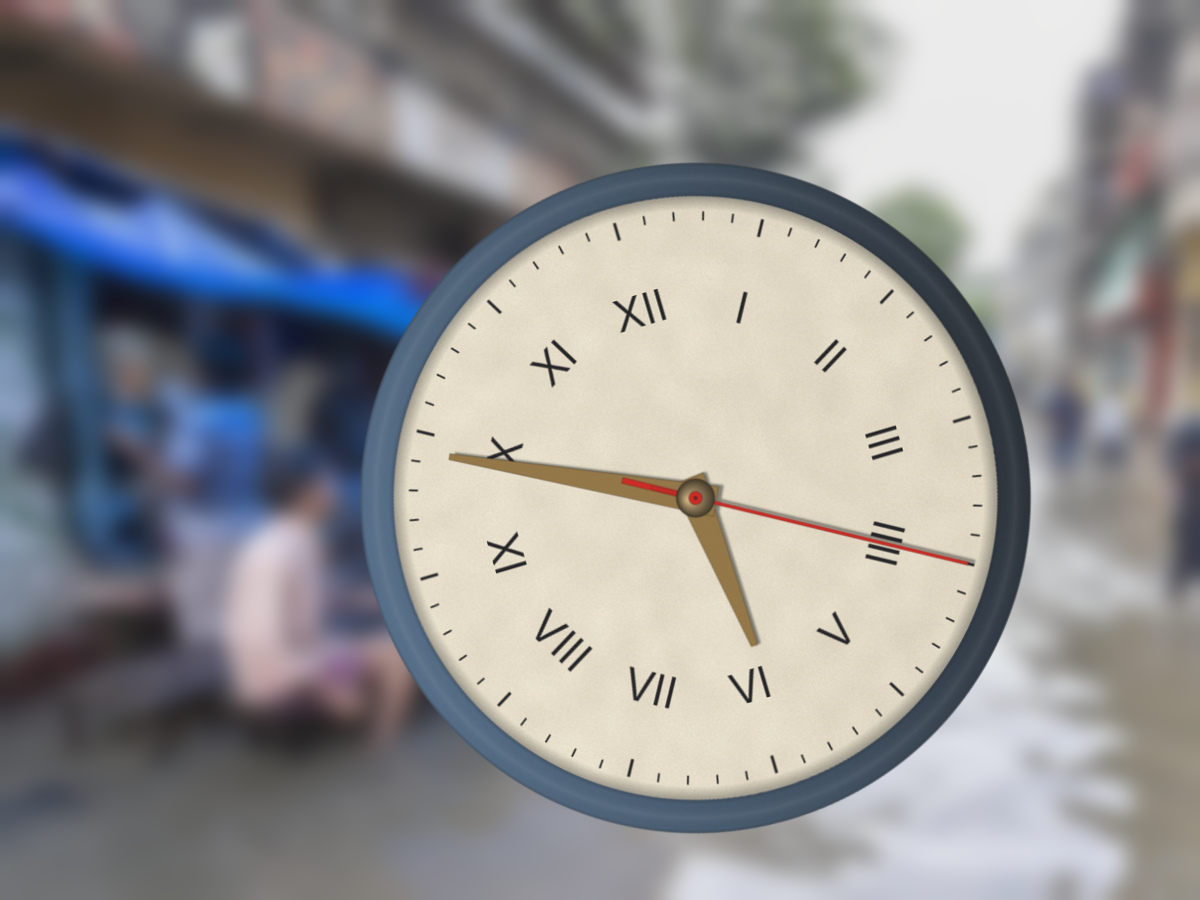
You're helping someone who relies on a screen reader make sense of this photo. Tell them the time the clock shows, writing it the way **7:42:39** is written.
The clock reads **5:49:20**
